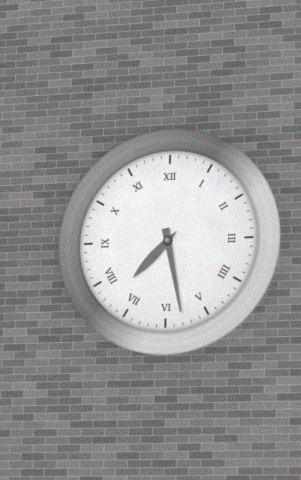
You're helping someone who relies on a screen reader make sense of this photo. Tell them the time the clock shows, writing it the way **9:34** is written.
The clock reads **7:28**
